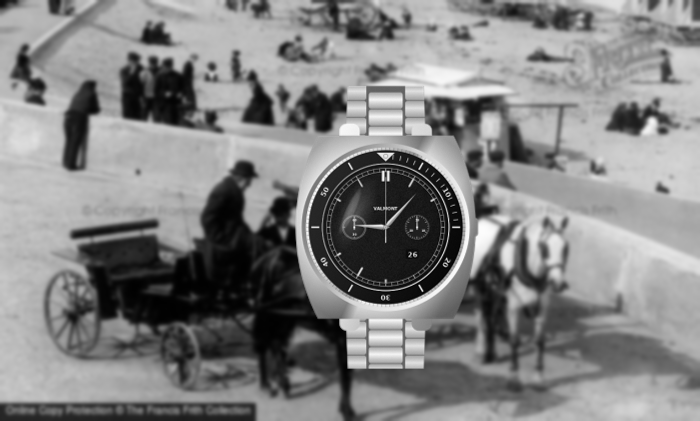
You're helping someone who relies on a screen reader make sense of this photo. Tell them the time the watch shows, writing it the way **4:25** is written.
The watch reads **9:07**
